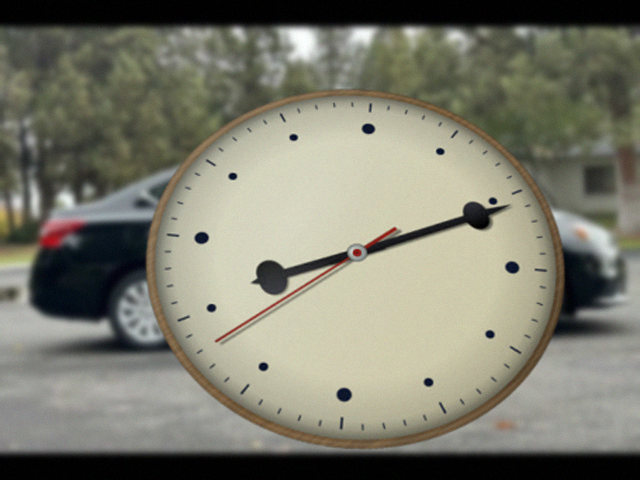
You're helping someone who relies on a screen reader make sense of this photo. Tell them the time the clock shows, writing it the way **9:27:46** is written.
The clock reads **8:10:38**
